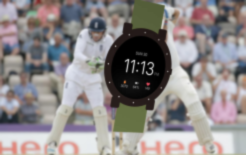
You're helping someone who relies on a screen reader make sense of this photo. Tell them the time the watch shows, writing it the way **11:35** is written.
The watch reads **11:13**
